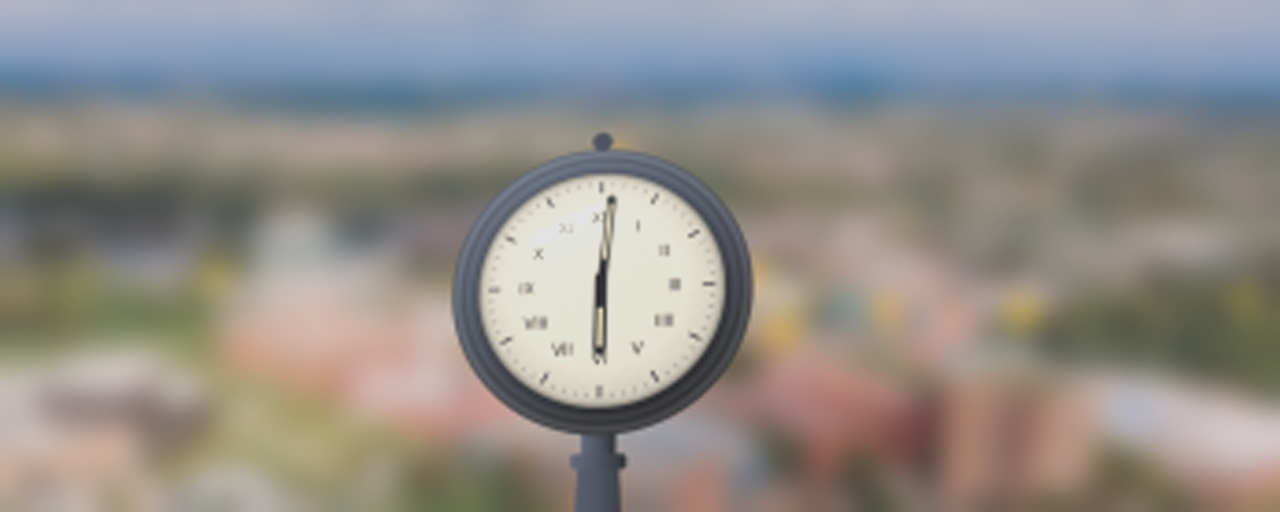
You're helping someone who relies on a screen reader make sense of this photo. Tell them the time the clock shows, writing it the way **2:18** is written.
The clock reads **6:01**
